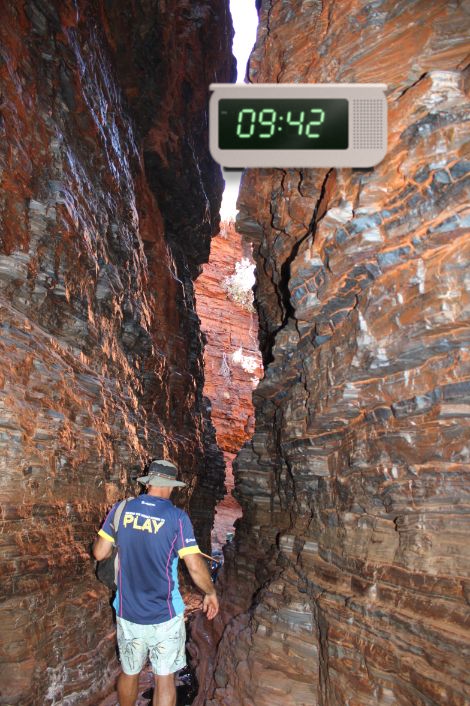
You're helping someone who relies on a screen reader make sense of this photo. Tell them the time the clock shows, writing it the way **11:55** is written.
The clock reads **9:42**
